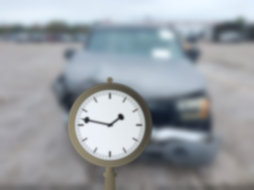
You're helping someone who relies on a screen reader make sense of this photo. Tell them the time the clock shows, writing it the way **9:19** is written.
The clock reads **1:47**
